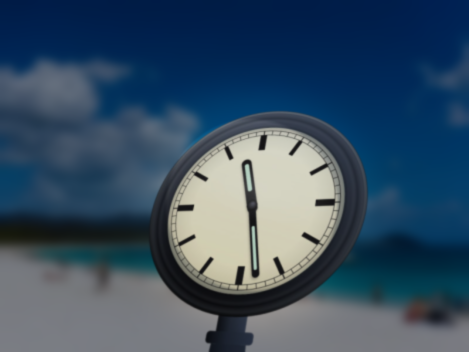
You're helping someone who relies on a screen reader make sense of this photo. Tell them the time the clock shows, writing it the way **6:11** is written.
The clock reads **11:28**
